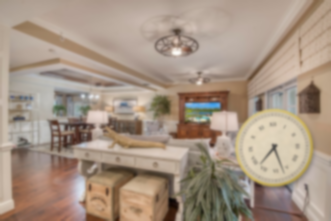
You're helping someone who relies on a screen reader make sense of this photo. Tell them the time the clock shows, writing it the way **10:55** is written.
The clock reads **7:27**
